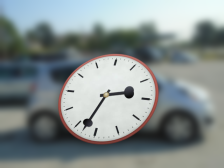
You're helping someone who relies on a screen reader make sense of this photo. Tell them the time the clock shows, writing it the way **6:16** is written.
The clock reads **2:33**
